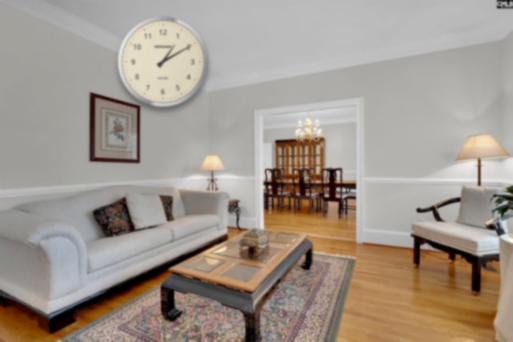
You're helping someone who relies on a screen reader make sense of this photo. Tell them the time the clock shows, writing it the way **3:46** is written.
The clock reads **1:10**
